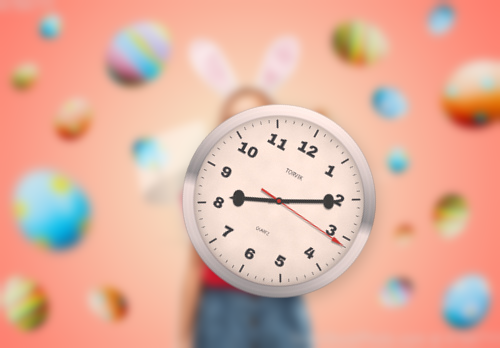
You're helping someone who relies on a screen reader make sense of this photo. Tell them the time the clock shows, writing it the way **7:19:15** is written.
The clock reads **8:10:16**
